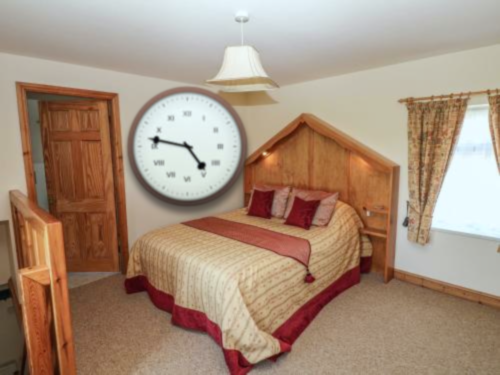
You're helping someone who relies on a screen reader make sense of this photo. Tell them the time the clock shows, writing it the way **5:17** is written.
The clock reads **4:47**
